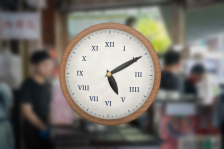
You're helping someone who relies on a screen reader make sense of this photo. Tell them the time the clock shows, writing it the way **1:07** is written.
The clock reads **5:10**
